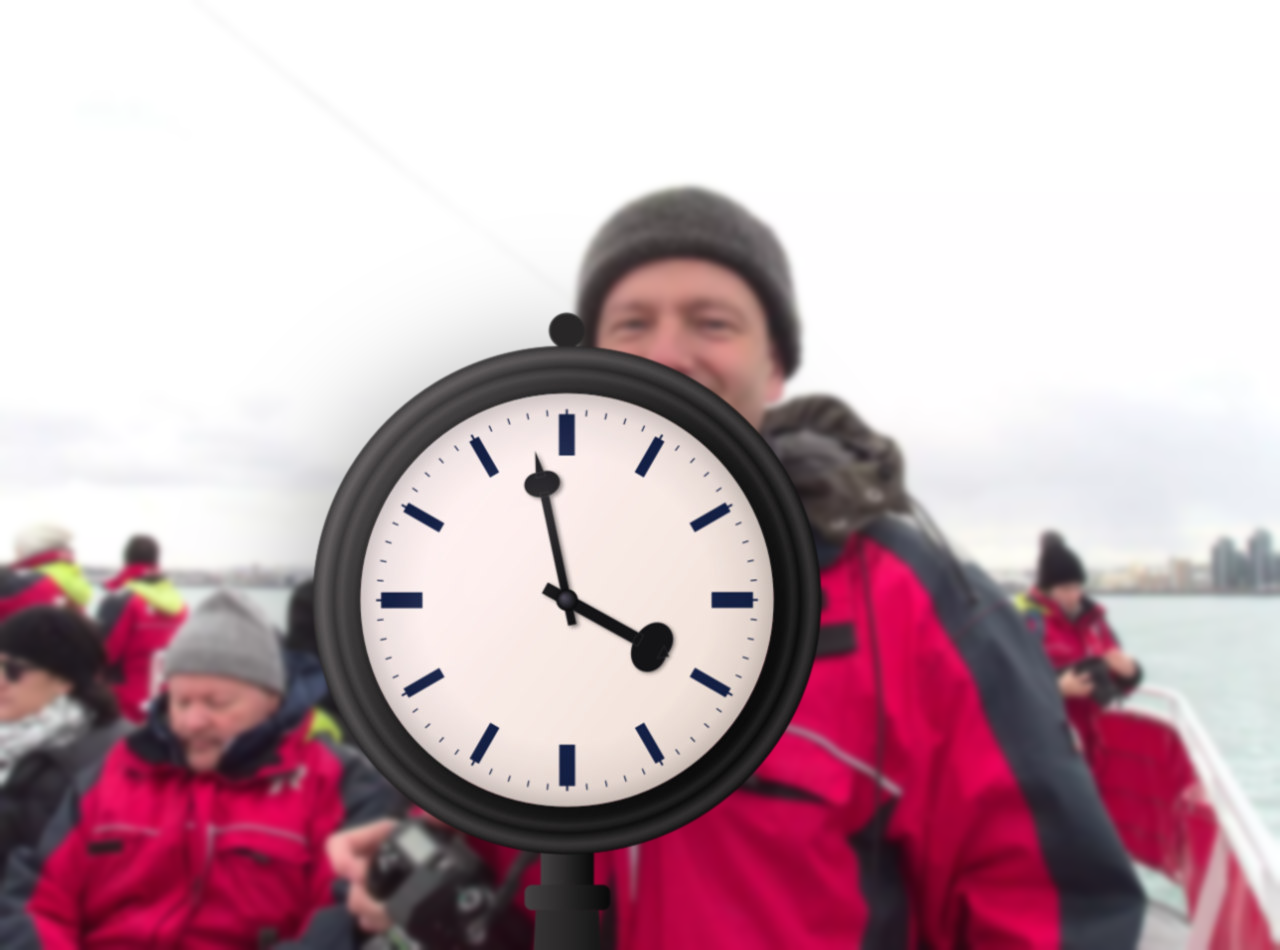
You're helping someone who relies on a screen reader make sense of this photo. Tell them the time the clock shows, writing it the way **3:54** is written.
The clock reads **3:58**
